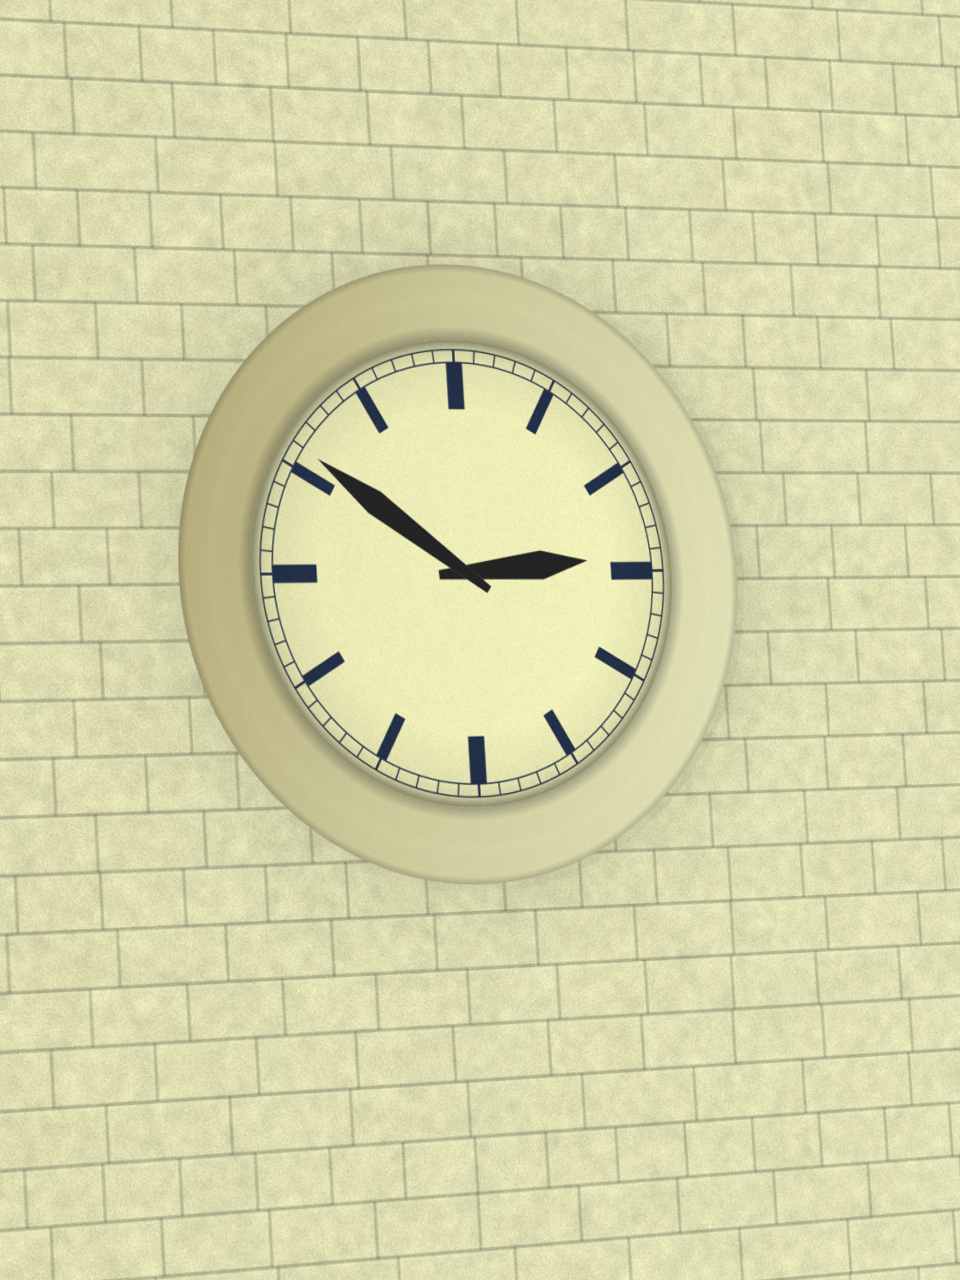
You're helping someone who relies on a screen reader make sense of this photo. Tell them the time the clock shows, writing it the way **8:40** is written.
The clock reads **2:51**
